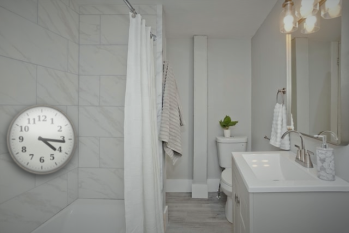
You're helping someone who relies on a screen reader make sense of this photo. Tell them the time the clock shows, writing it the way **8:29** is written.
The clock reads **4:16**
